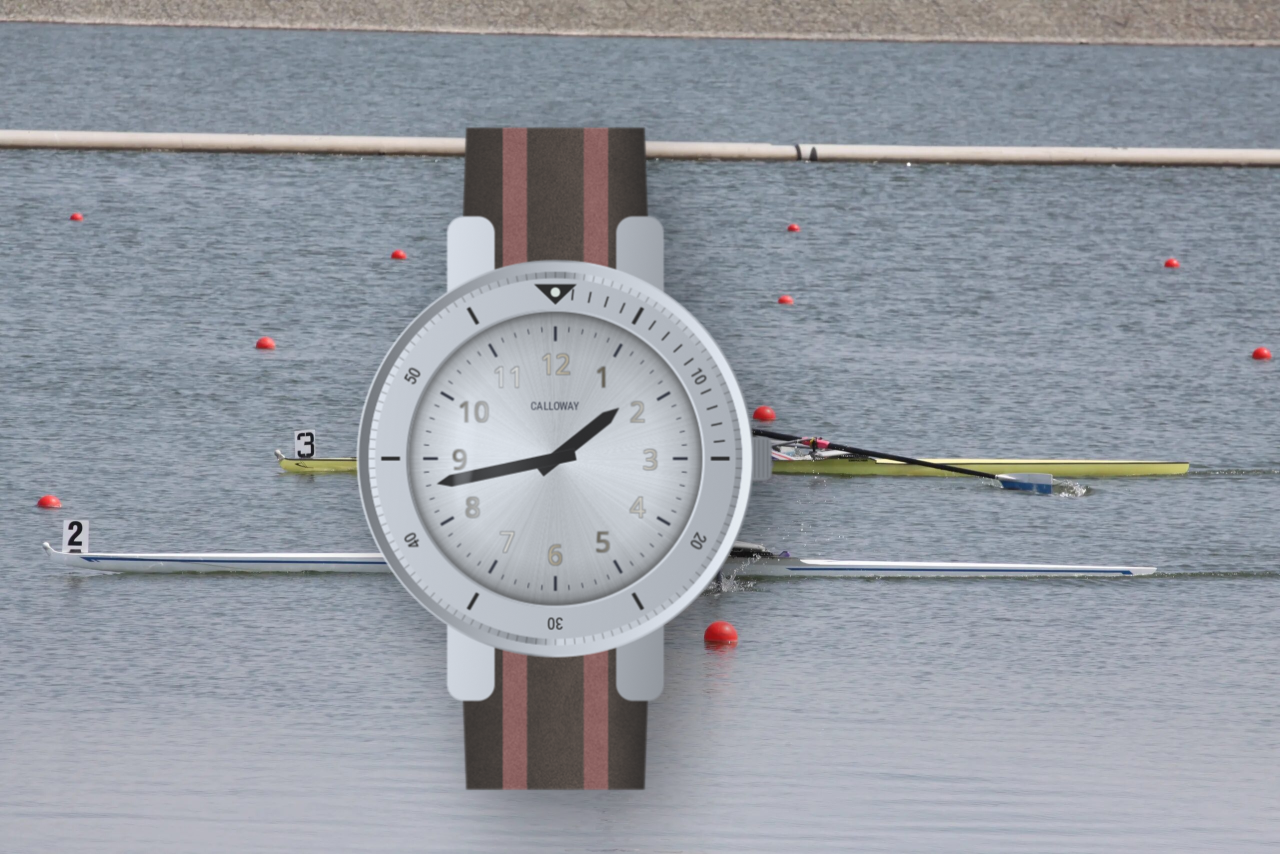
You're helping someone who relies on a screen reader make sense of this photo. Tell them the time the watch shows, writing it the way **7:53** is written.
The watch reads **1:43**
